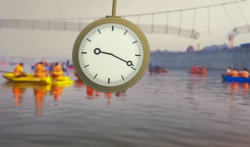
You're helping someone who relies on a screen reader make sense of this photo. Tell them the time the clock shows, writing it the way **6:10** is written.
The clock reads **9:19**
